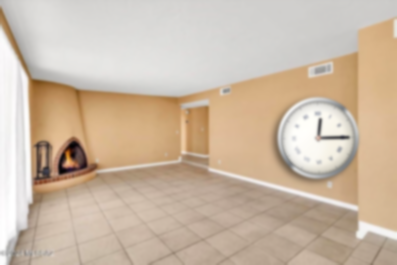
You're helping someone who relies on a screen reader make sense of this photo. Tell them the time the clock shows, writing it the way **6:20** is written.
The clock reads **12:15**
